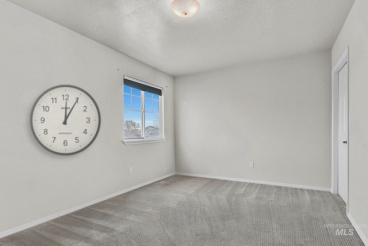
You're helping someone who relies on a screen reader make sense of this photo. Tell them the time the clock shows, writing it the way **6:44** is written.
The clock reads **12:05**
